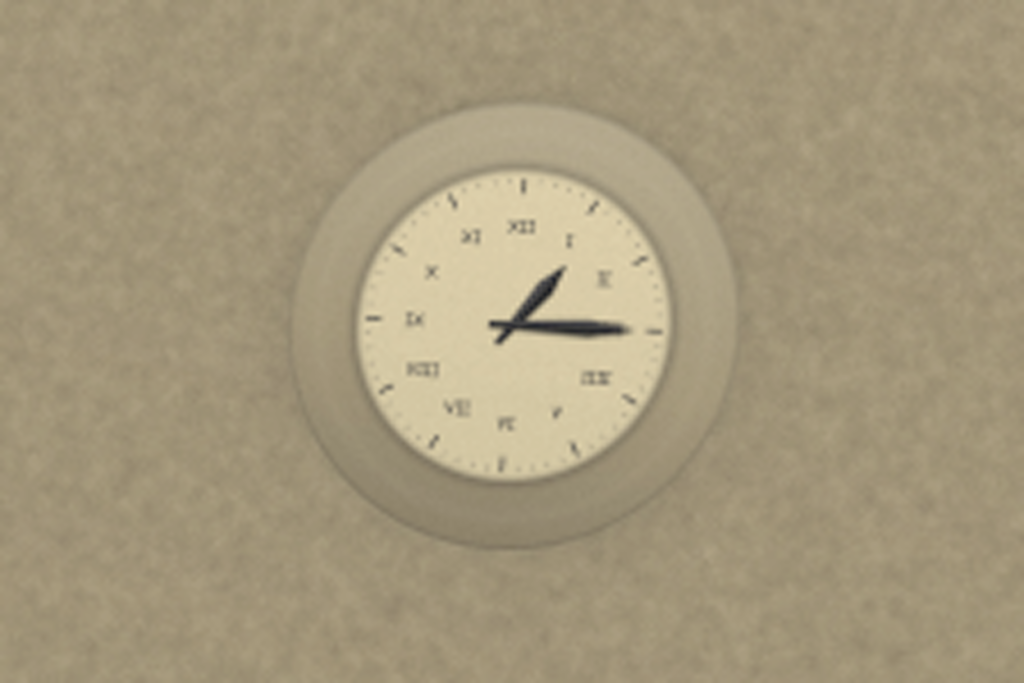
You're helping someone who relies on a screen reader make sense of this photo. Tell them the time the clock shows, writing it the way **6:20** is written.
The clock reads **1:15**
